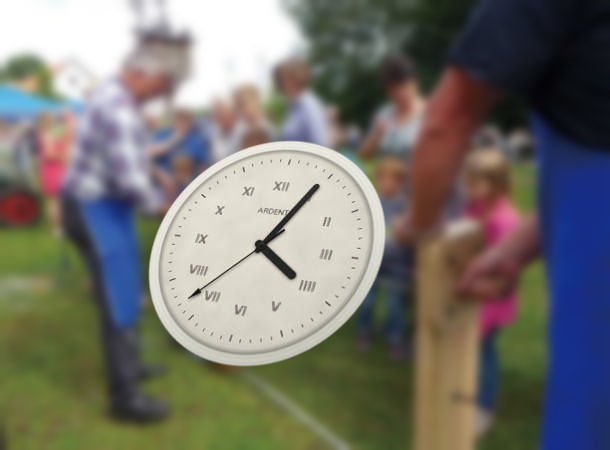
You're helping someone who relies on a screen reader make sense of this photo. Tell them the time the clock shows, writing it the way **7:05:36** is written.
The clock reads **4:04:37**
